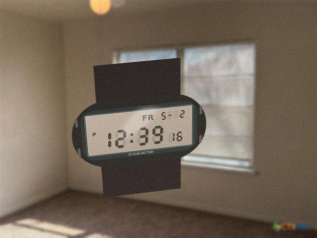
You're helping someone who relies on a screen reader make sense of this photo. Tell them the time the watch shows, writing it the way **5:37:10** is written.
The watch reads **12:39:16**
